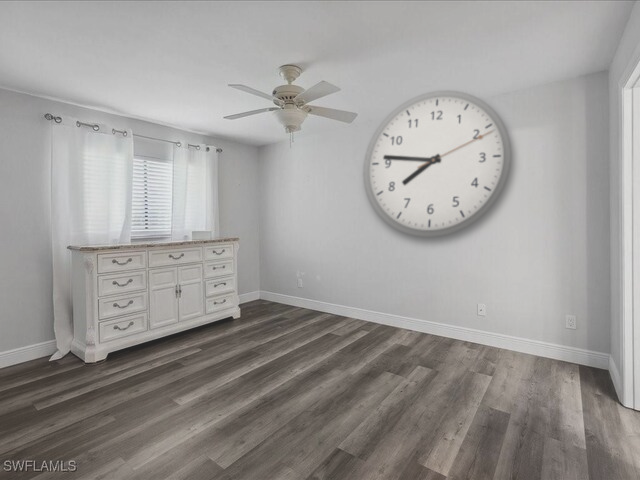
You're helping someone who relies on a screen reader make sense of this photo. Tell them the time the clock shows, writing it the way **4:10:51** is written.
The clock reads **7:46:11**
